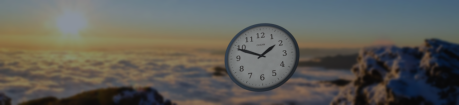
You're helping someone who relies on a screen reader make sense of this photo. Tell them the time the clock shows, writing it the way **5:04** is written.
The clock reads **1:49**
